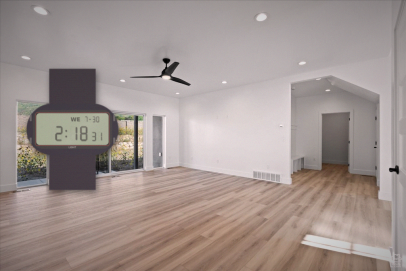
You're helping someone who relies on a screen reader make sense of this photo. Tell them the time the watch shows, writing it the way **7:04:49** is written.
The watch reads **2:18:31**
